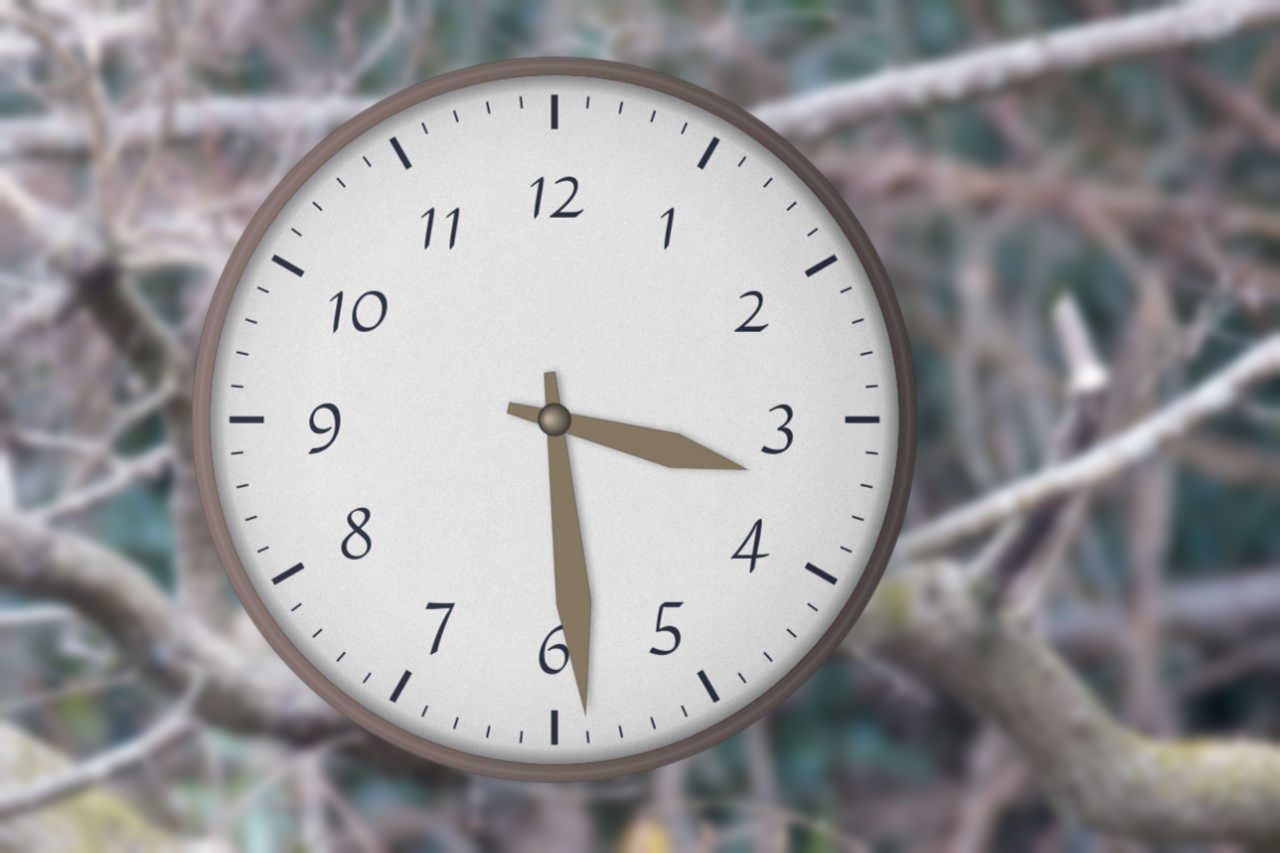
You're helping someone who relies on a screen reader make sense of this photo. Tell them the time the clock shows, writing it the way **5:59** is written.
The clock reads **3:29**
